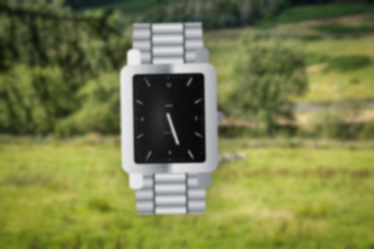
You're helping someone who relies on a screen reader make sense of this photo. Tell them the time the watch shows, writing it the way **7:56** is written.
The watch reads **5:27**
